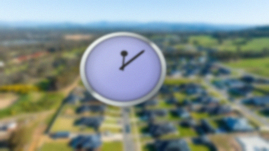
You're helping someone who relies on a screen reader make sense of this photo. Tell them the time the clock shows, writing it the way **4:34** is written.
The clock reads **12:08**
